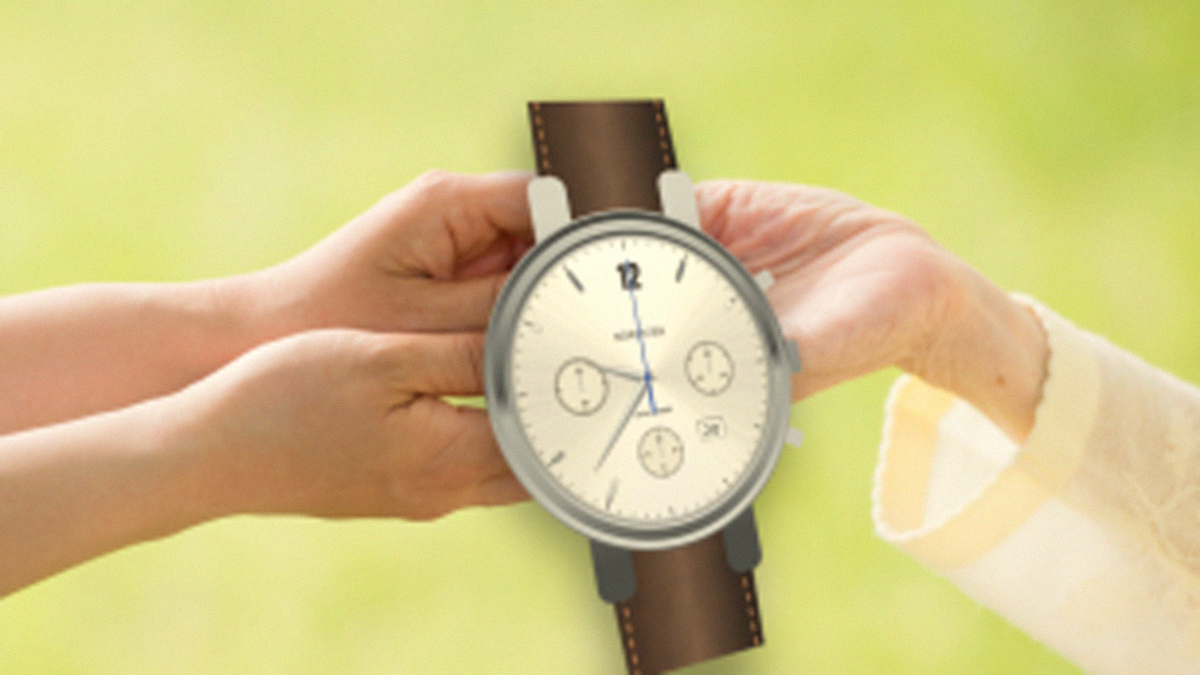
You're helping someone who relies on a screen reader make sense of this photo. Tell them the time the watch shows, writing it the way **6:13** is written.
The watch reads **9:37**
